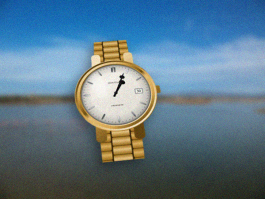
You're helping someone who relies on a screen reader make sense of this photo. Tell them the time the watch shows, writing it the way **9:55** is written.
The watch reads **1:04**
